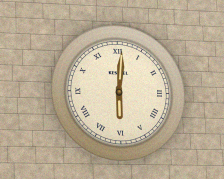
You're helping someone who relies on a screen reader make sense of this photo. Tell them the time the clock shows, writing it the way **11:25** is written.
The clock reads **6:01**
